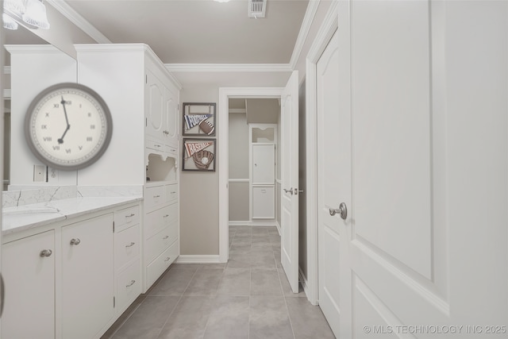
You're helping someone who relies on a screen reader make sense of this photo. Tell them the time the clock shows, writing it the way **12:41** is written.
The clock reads **6:58**
